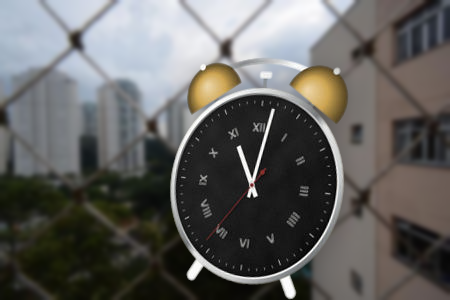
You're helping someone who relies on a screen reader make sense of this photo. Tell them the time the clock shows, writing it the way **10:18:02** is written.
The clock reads **11:01:36**
